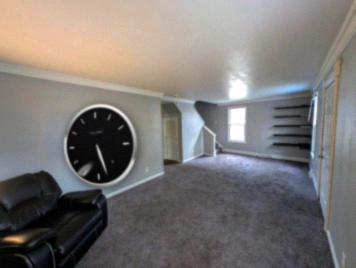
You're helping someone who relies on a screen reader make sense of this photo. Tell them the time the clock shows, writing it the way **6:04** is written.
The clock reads **5:27**
